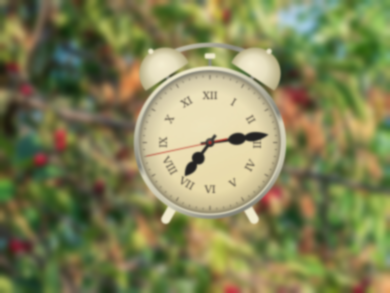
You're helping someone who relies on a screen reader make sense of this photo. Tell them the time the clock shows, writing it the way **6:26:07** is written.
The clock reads **7:13:43**
